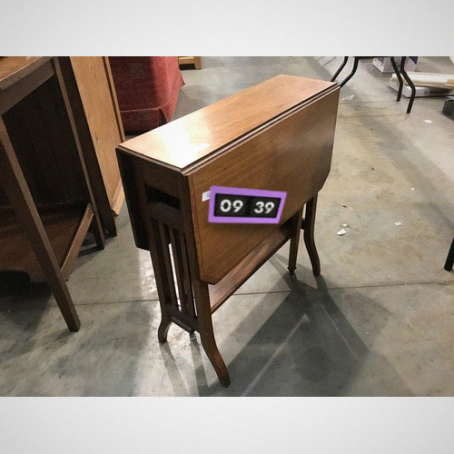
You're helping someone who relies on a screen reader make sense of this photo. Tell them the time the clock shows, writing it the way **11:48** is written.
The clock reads **9:39**
